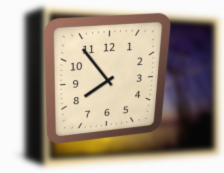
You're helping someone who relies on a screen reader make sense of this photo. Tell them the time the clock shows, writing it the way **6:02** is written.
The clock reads **7:54**
